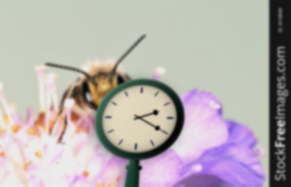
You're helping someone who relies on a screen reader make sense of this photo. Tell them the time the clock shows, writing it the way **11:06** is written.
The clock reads **2:20**
